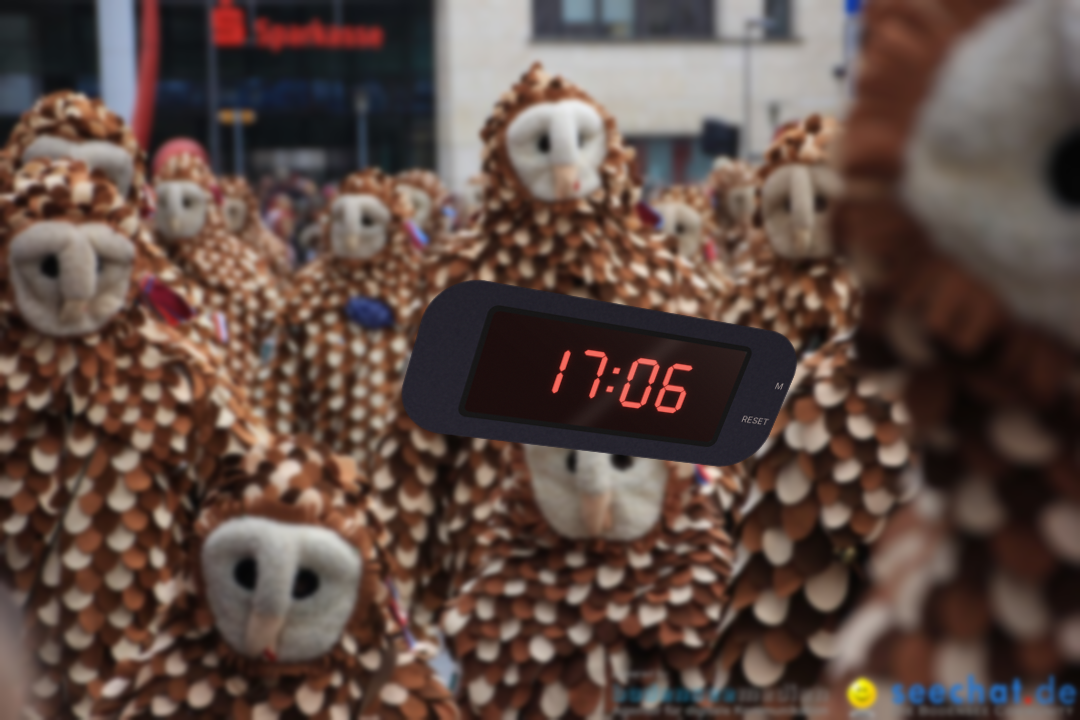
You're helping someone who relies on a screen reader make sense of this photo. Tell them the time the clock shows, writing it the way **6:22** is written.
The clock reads **17:06**
